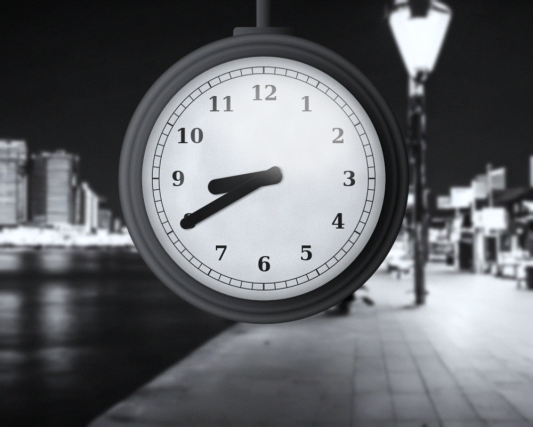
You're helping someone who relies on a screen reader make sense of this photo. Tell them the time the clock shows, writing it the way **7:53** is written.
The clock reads **8:40**
